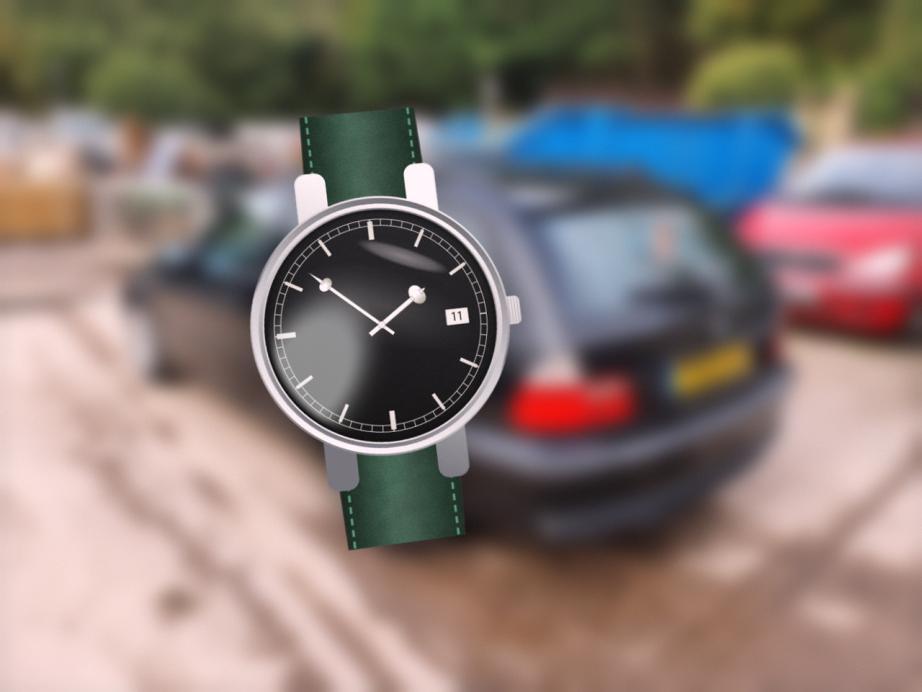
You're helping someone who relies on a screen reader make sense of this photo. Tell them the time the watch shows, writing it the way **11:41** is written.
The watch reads **1:52**
